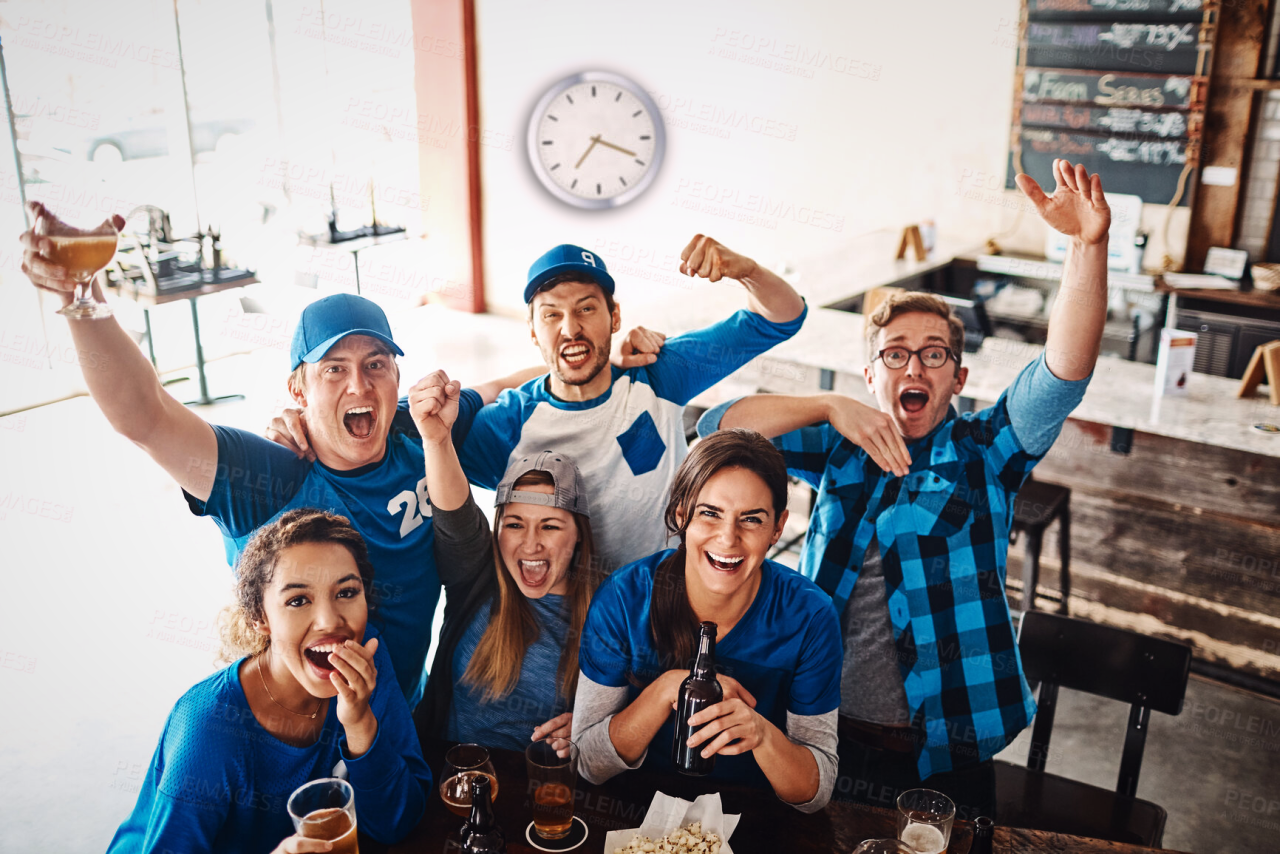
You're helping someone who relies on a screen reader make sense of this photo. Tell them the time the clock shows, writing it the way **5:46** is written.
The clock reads **7:19**
